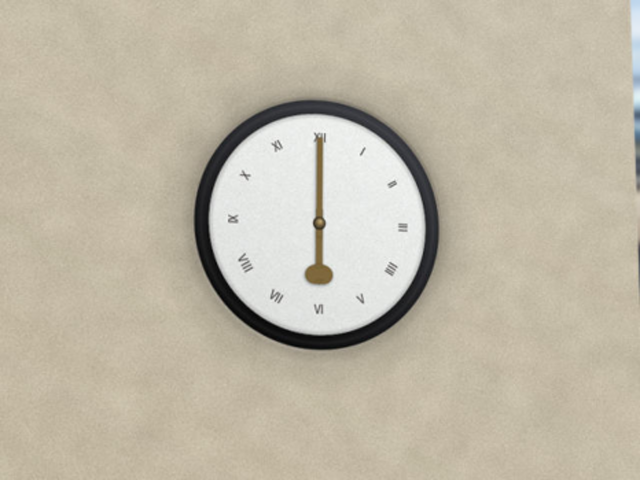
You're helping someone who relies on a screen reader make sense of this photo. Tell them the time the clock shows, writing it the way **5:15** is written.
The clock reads **6:00**
